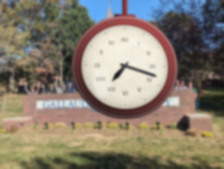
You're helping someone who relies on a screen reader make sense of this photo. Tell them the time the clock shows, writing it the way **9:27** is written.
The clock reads **7:18**
